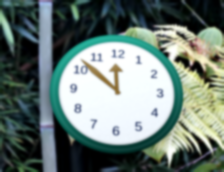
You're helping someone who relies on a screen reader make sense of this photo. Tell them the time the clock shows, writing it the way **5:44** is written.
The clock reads **11:52**
